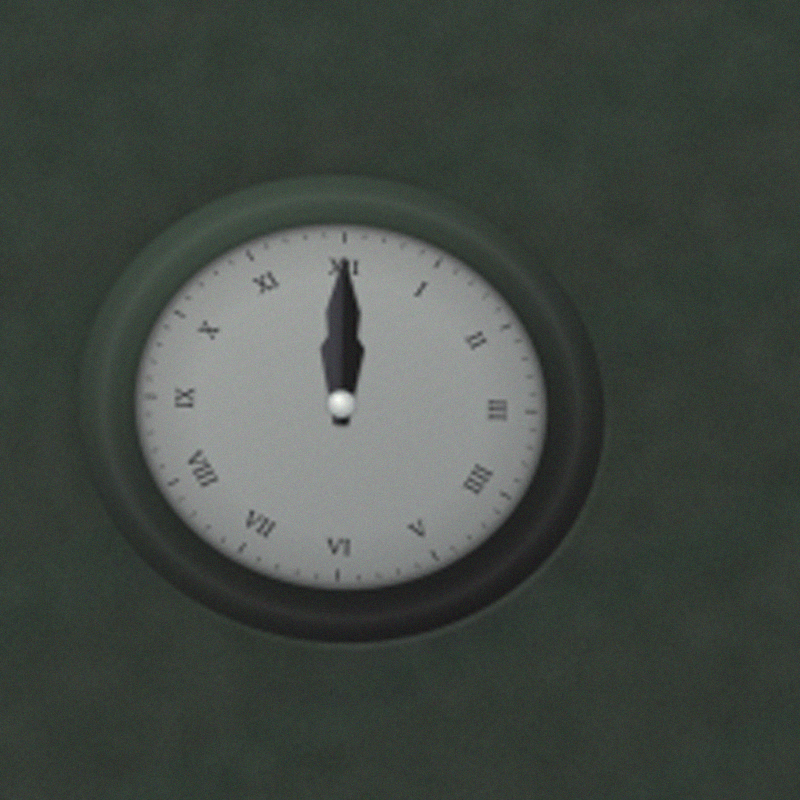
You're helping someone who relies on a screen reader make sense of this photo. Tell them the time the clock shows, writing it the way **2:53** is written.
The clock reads **12:00**
